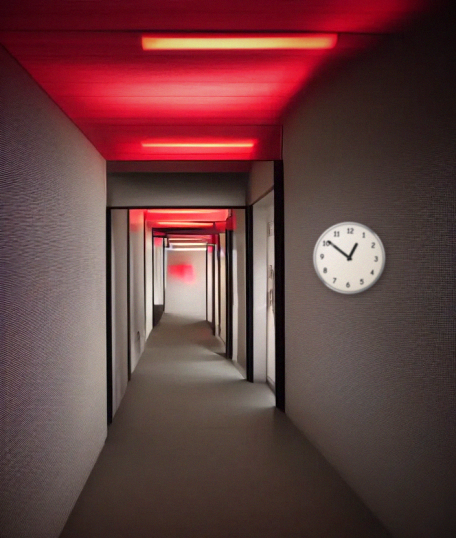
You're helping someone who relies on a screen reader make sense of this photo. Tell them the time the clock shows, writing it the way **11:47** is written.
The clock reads **12:51**
